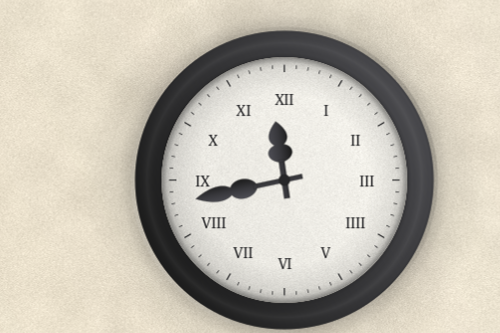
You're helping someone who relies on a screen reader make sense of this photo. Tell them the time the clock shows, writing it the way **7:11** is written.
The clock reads **11:43**
